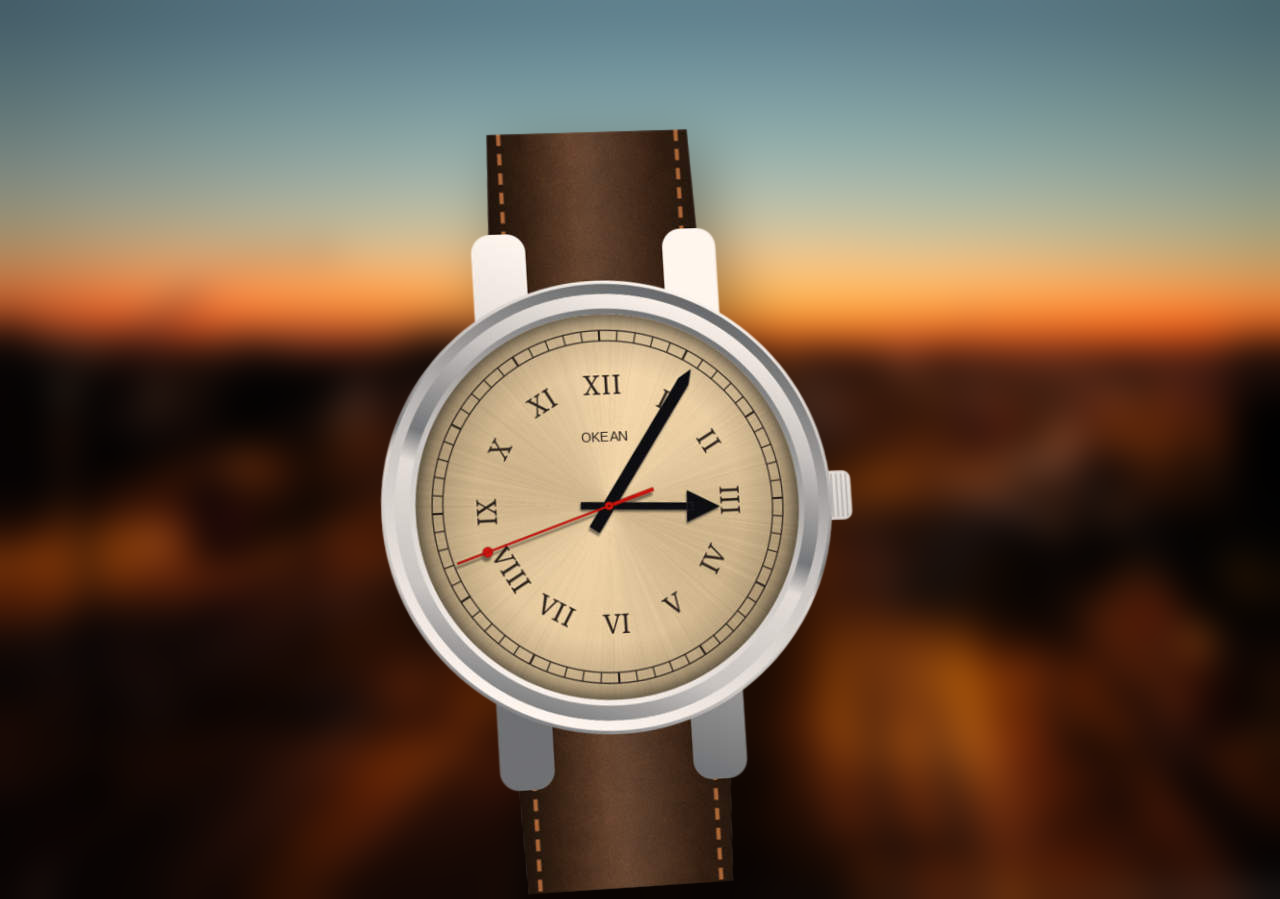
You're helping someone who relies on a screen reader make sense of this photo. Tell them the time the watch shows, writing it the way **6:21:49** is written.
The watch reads **3:05:42**
